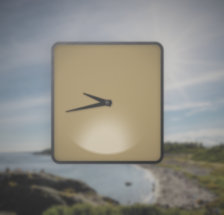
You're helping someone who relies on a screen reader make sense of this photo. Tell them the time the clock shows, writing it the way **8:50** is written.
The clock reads **9:43**
